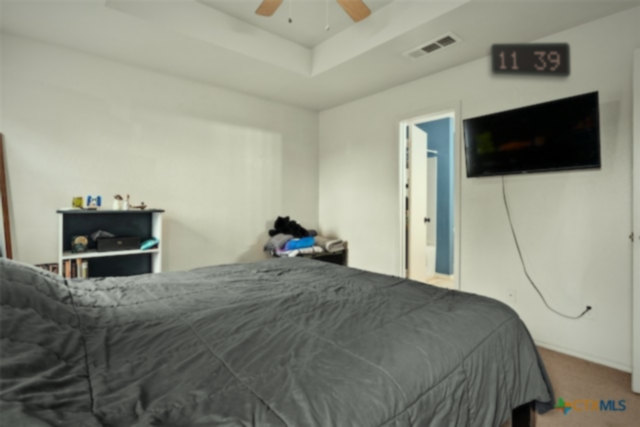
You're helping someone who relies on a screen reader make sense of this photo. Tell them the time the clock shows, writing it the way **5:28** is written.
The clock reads **11:39**
